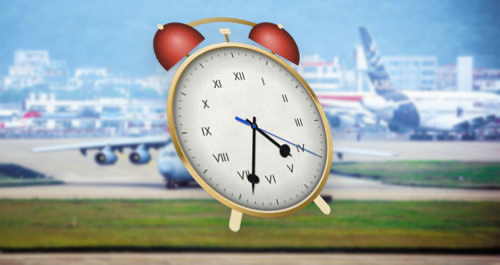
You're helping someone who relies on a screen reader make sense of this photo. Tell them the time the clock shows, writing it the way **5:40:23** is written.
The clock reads **4:33:20**
